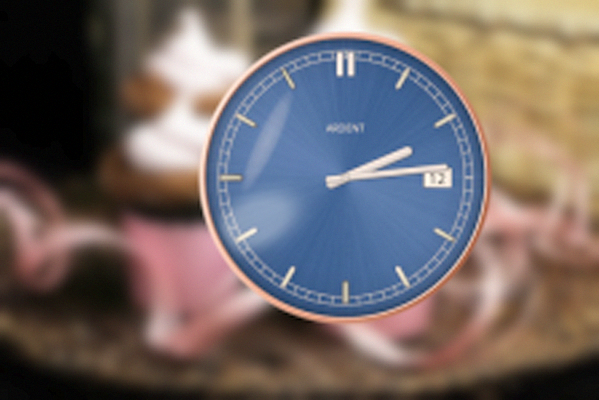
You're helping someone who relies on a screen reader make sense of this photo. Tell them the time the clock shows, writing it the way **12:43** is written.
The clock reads **2:14**
